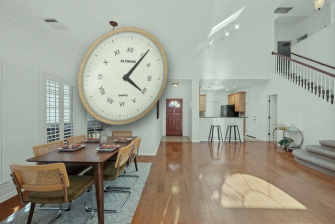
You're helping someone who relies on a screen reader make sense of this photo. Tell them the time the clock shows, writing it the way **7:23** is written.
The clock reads **4:06**
